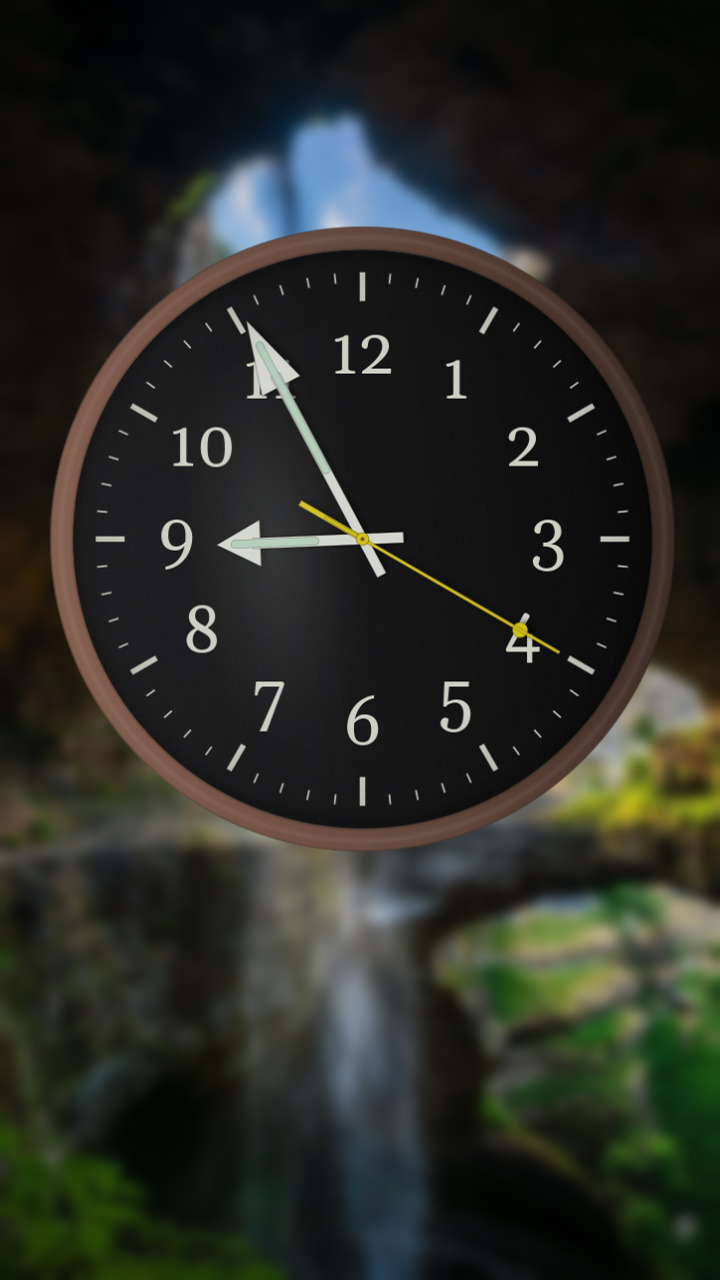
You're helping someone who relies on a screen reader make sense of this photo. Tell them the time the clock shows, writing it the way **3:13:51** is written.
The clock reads **8:55:20**
